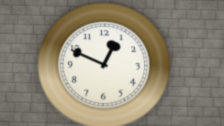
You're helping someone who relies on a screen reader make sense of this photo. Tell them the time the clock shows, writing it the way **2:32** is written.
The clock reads **12:49**
